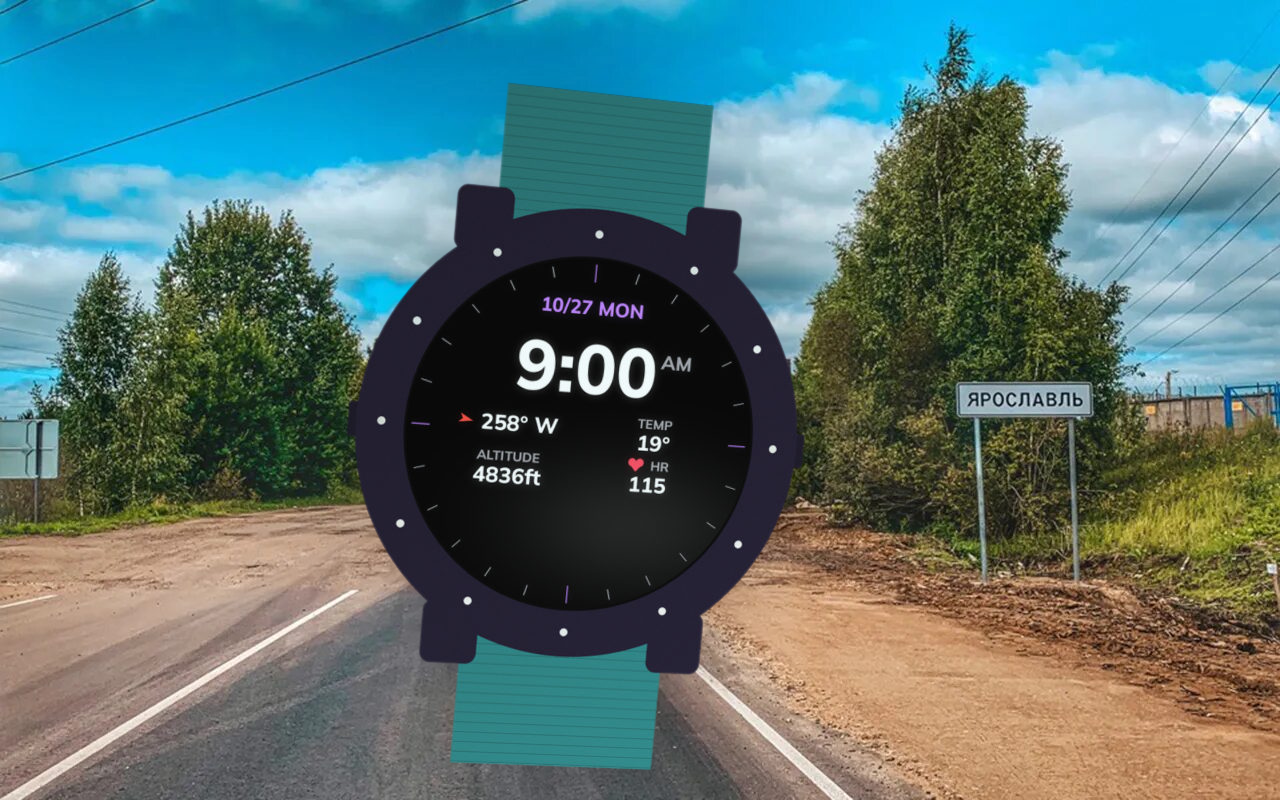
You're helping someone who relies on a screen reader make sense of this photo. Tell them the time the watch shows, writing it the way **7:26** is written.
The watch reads **9:00**
